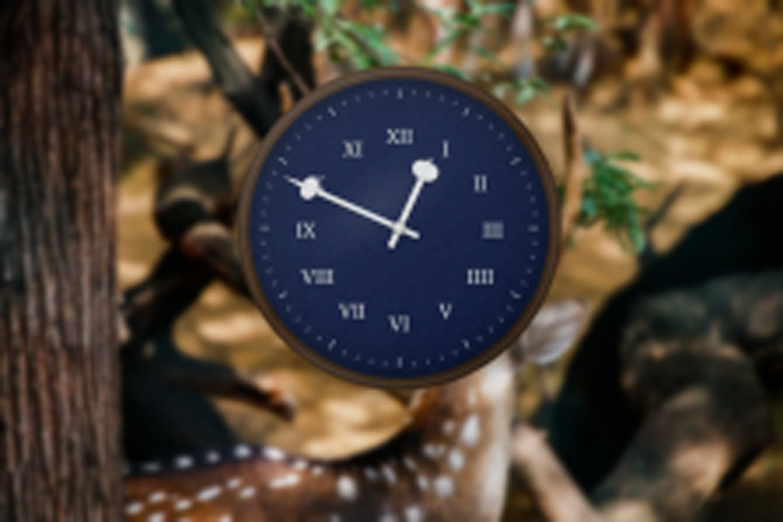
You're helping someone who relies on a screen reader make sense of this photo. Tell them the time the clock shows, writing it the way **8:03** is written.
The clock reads **12:49**
